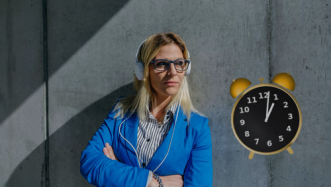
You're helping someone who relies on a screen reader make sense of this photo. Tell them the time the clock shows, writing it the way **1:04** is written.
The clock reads **1:02**
